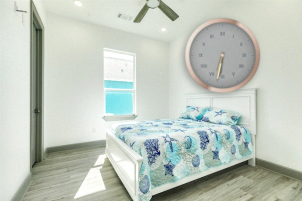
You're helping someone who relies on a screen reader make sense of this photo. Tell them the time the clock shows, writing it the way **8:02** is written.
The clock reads **6:32**
